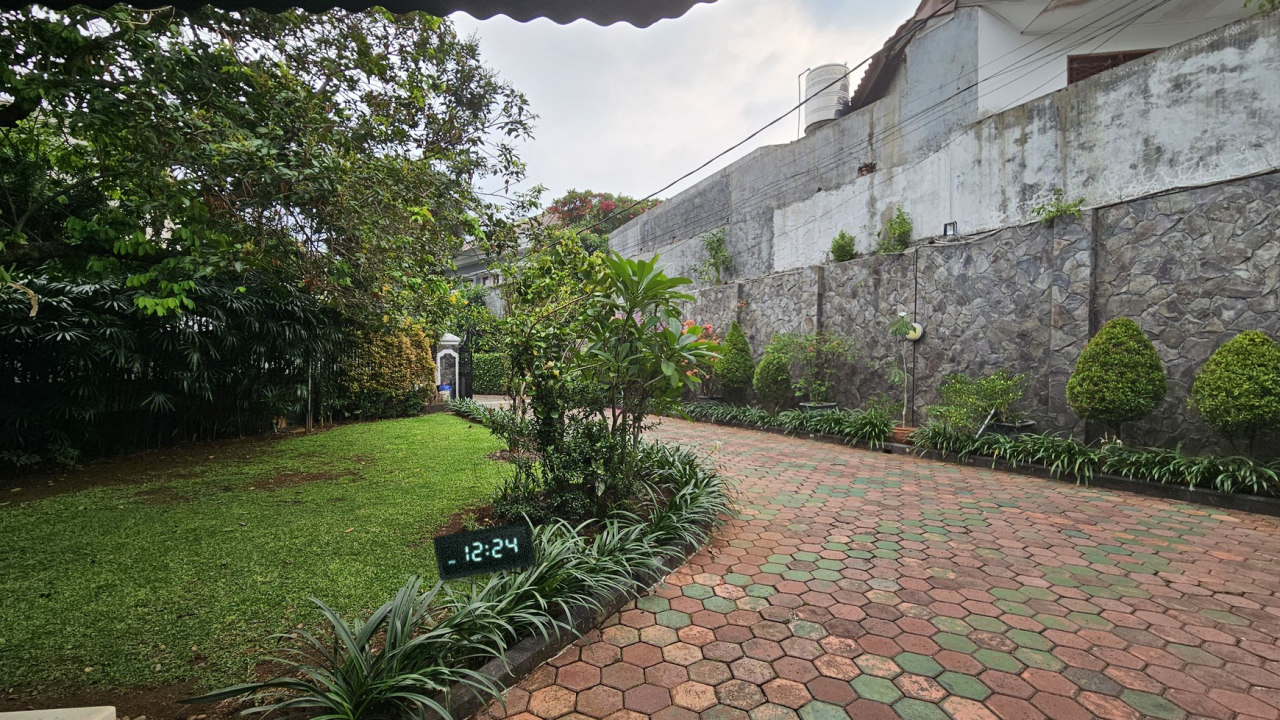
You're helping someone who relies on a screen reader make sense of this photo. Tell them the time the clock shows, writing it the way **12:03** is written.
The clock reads **12:24**
